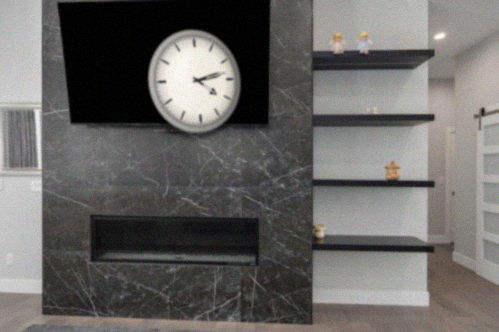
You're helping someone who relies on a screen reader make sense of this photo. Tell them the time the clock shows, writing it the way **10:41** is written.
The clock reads **4:13**
